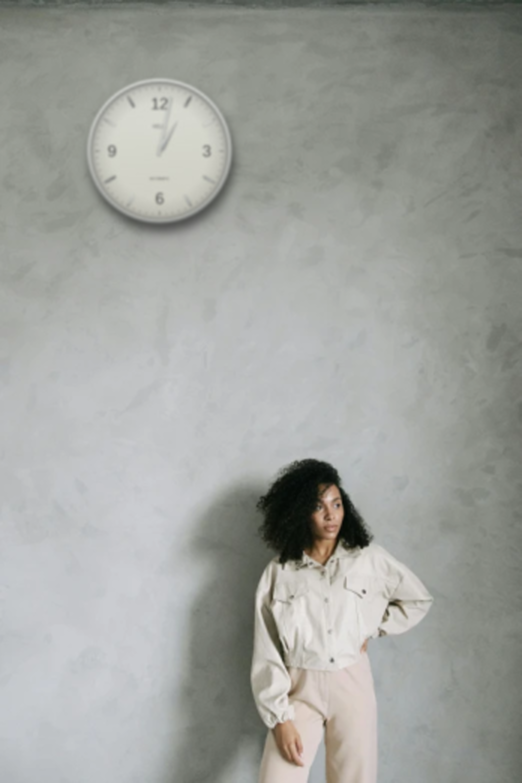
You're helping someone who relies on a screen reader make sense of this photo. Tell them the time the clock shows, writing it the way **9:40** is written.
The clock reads **1:02**
